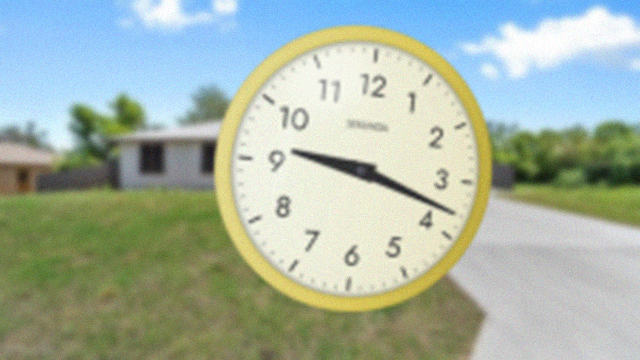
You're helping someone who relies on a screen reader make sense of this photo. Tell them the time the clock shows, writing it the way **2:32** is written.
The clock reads **9:18**
